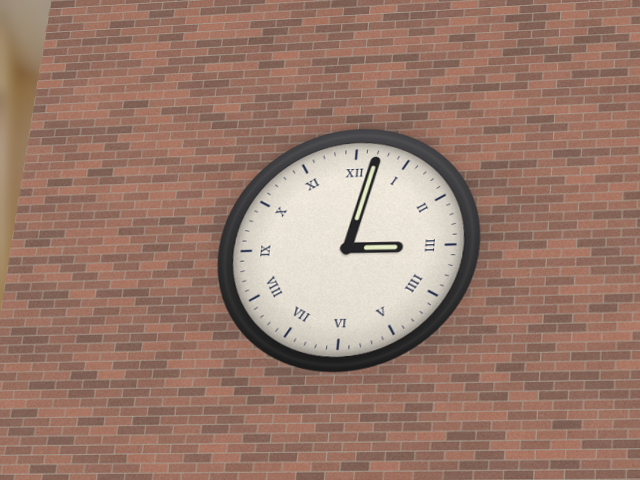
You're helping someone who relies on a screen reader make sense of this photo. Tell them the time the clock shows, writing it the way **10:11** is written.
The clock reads **3:02**
